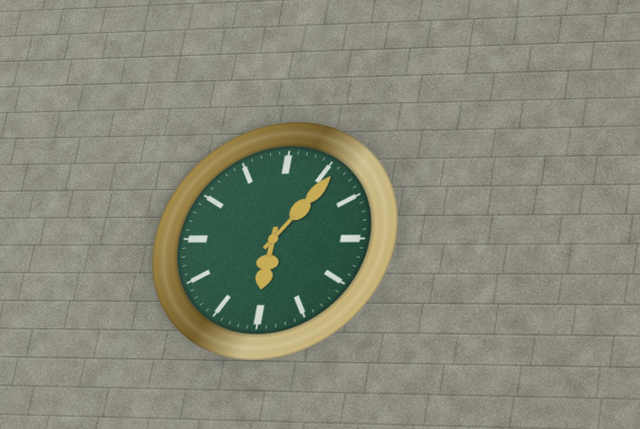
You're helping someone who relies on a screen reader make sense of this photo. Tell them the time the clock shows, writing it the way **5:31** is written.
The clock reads **6:06**
